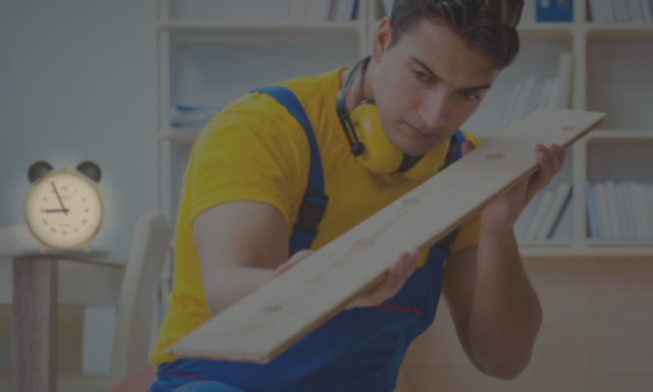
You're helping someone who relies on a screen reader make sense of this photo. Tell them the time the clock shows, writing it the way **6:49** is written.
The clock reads **8:56**
